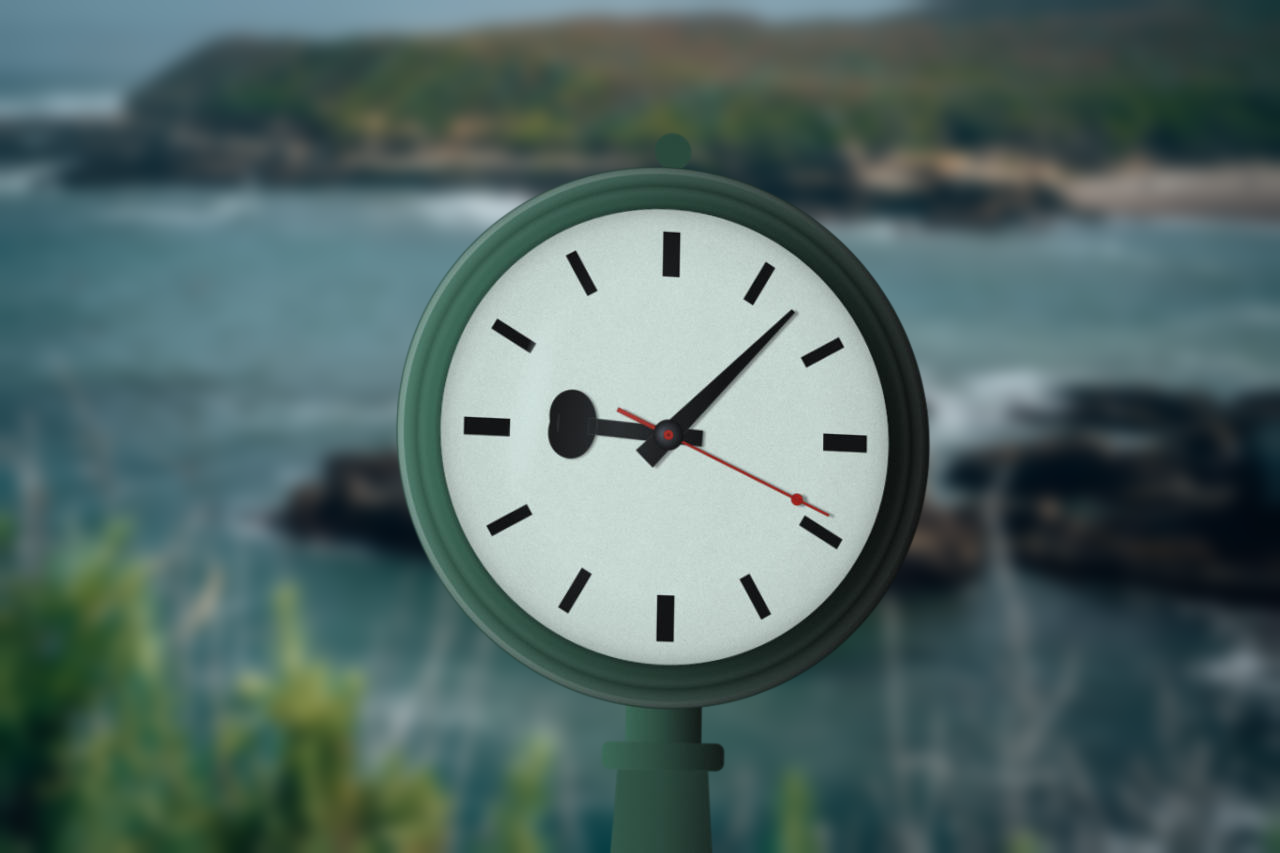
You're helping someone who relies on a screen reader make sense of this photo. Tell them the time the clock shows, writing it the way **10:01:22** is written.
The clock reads **9:07:19**
